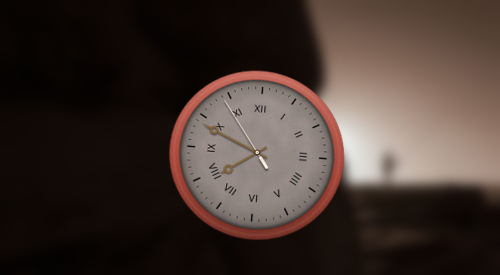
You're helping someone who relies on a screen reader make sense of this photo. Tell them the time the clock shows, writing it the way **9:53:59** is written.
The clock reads **7:48:54**
